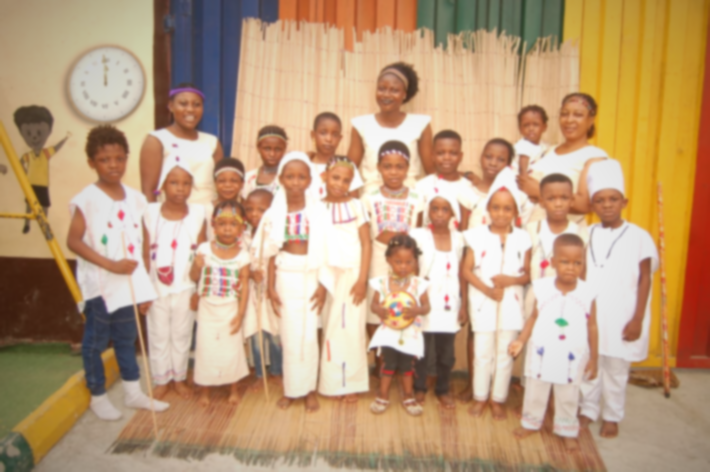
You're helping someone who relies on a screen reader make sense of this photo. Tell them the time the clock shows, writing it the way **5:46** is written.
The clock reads **11:59**
